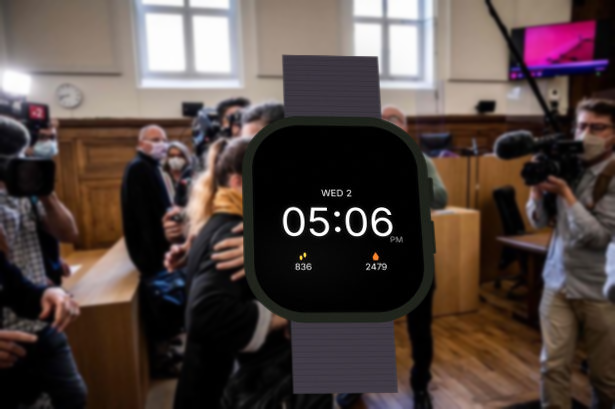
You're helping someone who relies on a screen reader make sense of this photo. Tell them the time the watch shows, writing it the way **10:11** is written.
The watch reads **5:06**
